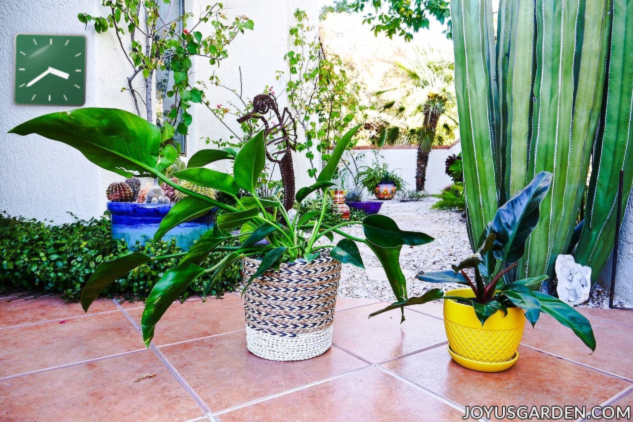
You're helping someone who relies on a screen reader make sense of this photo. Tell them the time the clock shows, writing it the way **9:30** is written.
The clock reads **3:39**
